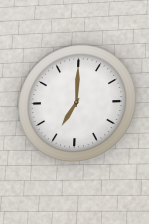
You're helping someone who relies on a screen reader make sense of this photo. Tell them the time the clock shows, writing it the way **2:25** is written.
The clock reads **7:00**
